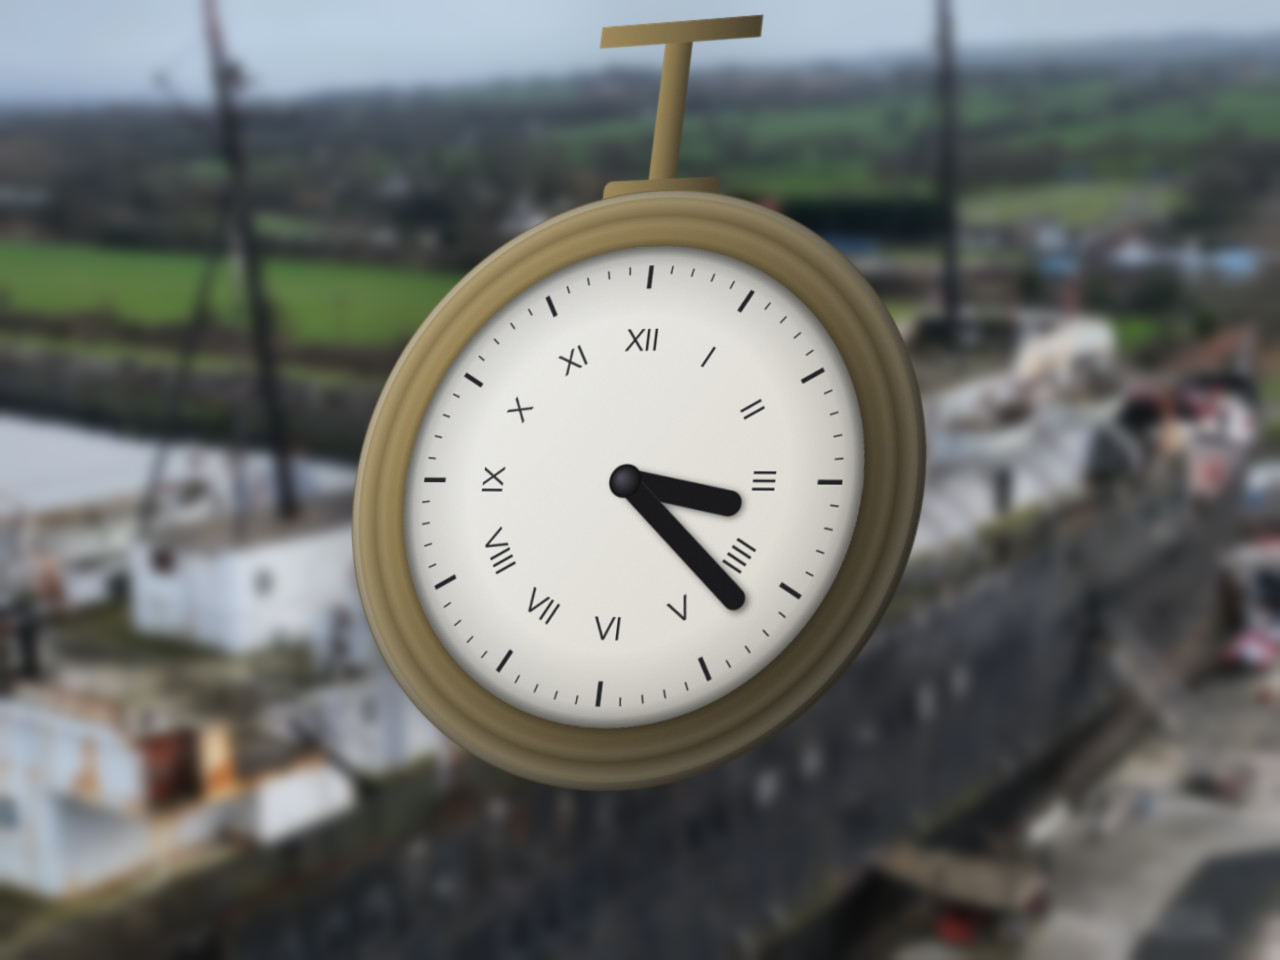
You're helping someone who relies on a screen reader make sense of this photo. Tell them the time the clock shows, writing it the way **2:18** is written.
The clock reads **3:22**
